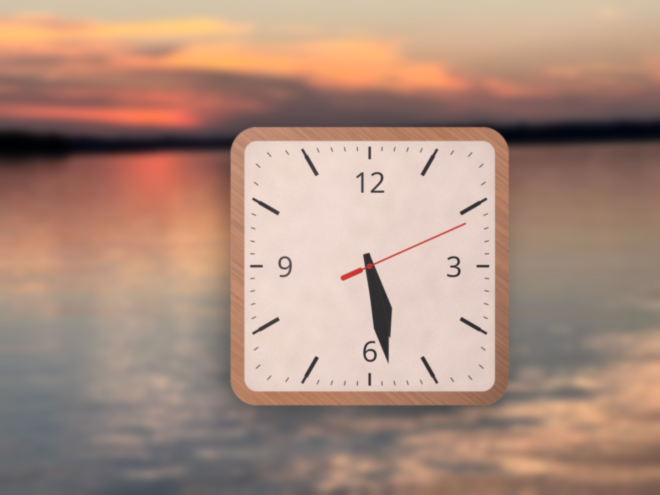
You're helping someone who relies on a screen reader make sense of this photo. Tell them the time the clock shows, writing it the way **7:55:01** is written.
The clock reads **5:28:11**
